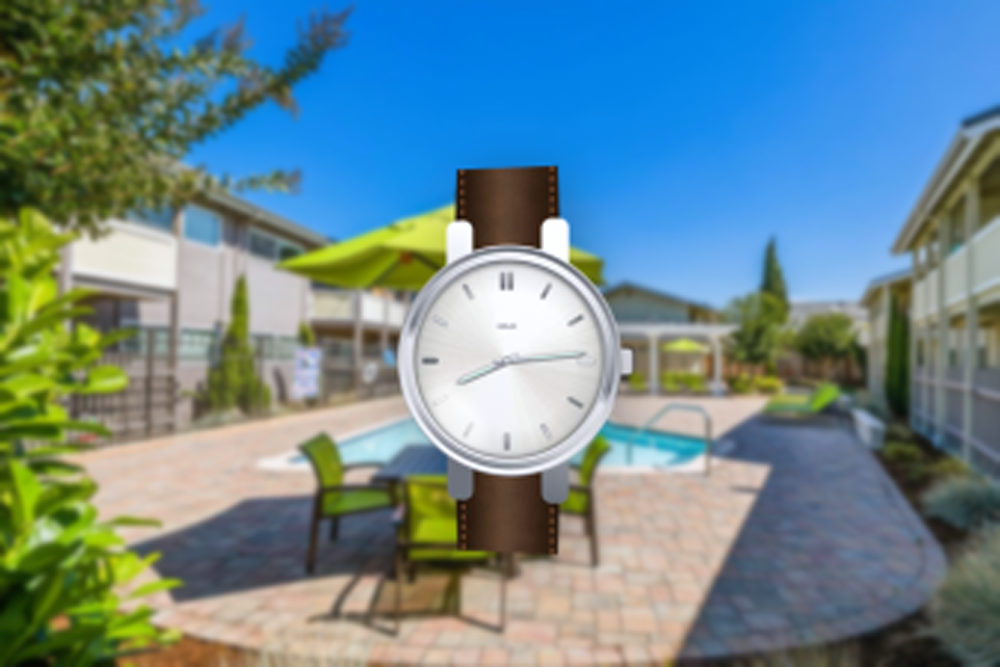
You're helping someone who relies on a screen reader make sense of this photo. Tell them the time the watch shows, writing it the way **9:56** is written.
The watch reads **8:14**
